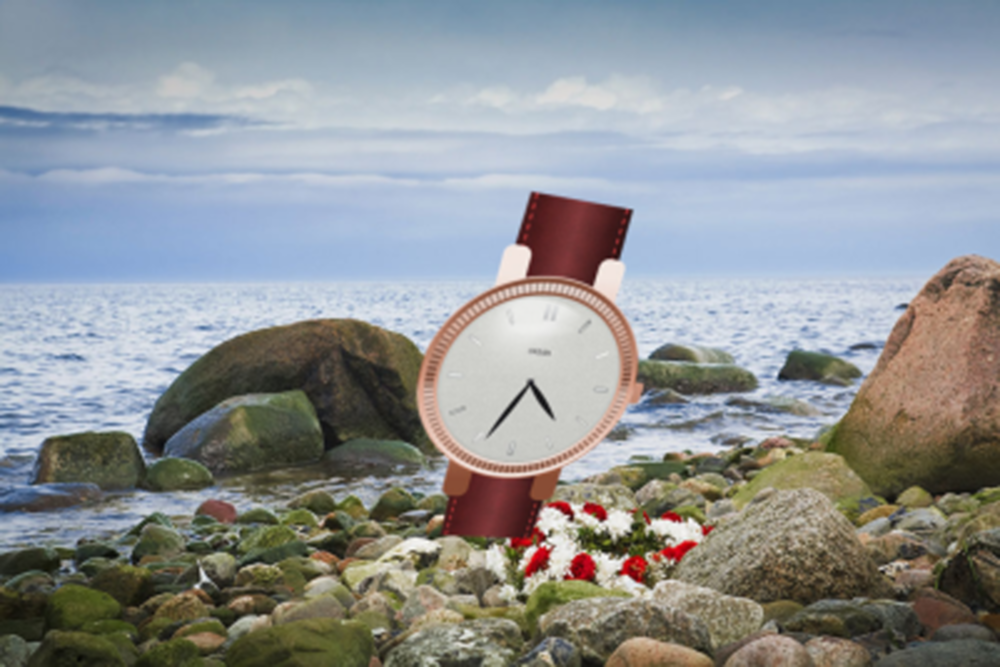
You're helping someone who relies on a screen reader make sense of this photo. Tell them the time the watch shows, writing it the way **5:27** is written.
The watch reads **4:34**
